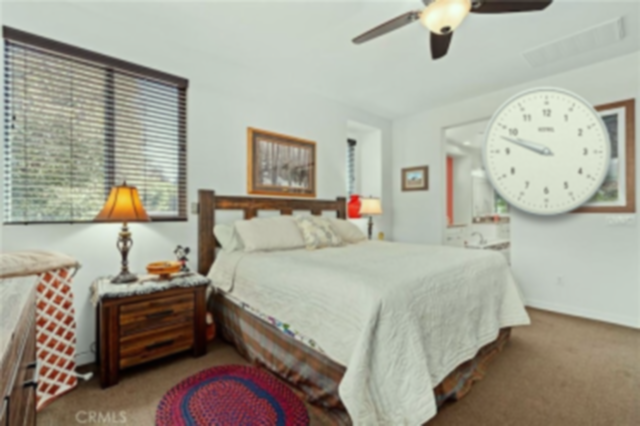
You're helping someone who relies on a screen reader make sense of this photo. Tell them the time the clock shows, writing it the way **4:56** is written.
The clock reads **9:48**
